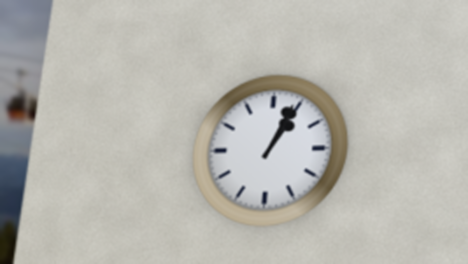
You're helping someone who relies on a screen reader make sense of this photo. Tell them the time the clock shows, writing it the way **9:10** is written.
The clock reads **1:04**
